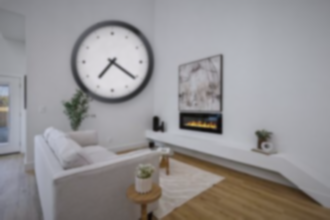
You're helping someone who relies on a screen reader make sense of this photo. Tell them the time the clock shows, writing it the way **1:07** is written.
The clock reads **7:21**
